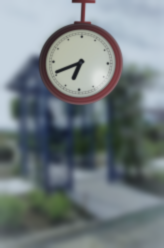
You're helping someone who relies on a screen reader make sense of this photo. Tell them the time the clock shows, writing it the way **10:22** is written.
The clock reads **6:41**
